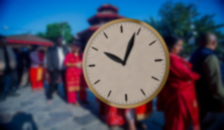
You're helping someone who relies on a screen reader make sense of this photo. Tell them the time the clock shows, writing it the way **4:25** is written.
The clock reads **10:04**
